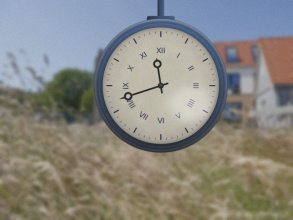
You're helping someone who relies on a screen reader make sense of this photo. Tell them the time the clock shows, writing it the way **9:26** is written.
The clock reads **11:42**
